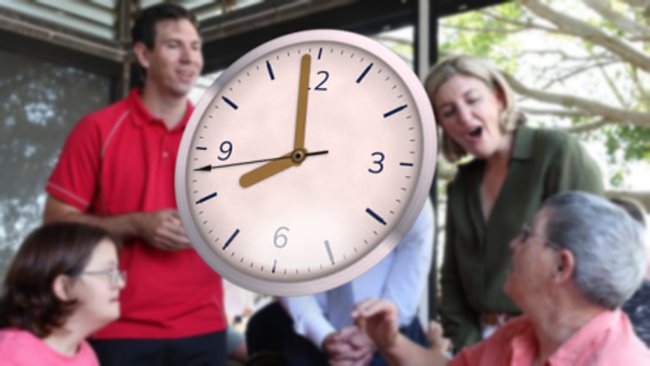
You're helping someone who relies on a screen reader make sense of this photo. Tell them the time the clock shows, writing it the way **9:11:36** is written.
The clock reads **7:58:43**
